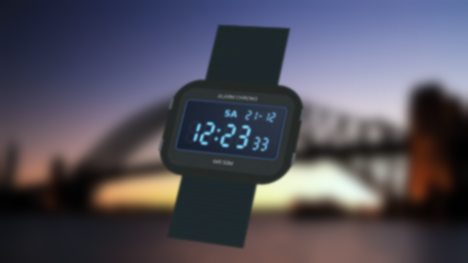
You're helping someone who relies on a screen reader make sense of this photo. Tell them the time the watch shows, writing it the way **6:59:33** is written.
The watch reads **12:23:33**
